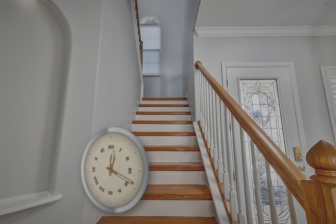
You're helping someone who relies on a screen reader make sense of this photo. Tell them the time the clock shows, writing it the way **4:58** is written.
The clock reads **12:19**
